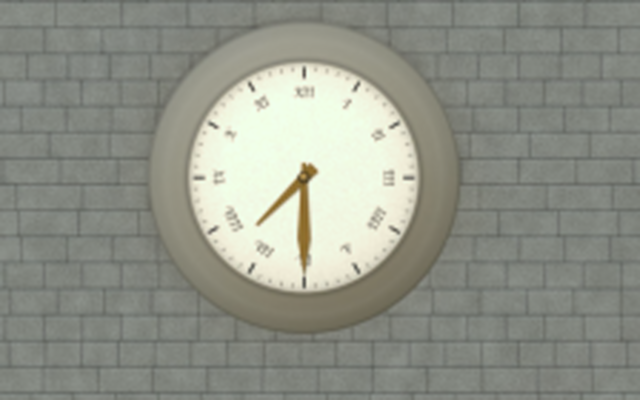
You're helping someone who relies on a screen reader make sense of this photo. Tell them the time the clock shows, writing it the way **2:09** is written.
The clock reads **7:30**
